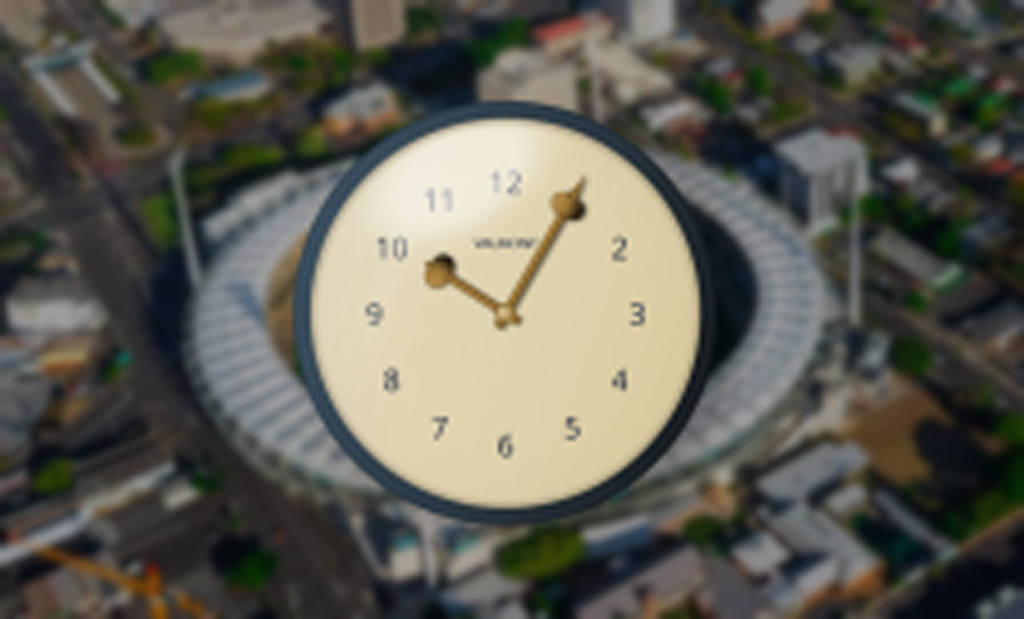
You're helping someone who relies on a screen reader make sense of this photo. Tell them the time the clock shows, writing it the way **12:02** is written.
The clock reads **10:05**
